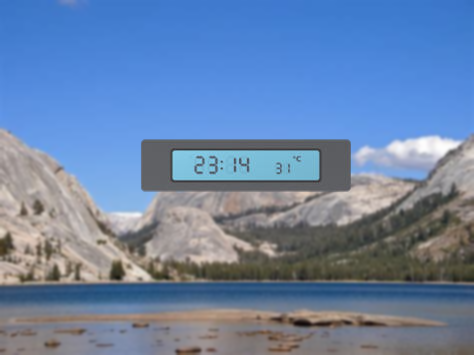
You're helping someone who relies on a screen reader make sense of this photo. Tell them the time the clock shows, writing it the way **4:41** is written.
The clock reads **23:14**
